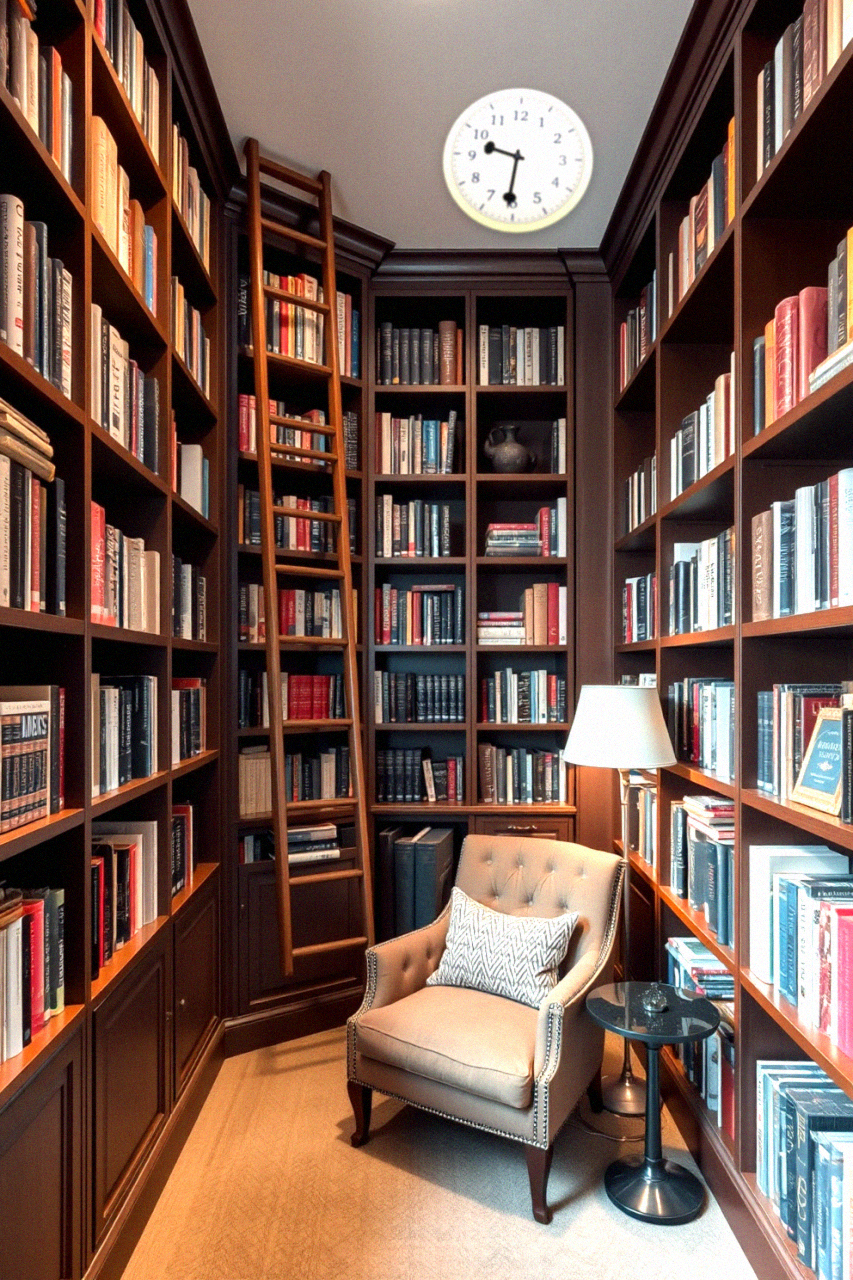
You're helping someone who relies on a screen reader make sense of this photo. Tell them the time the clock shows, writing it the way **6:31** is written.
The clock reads **9:31**
